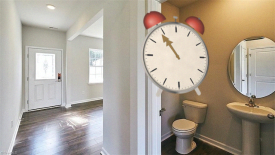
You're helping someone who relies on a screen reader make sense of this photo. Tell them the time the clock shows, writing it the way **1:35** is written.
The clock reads **10:54**
